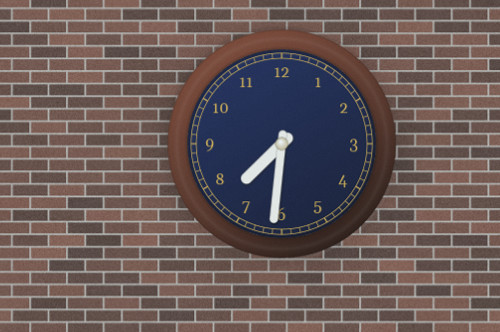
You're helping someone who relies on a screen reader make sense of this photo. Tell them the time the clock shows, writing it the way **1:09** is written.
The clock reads **7:31**
